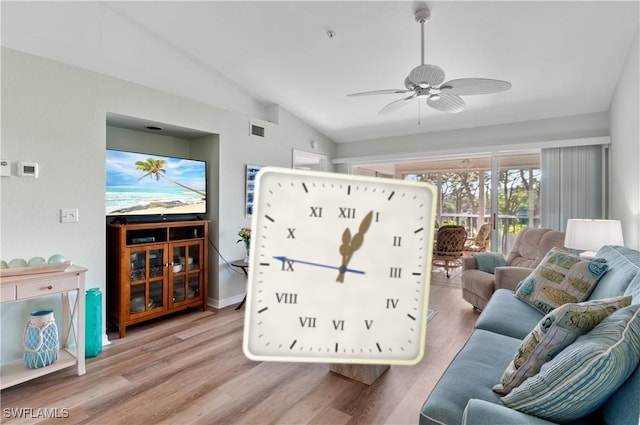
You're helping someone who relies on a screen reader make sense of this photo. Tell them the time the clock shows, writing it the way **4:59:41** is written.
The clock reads **12:03:46**
